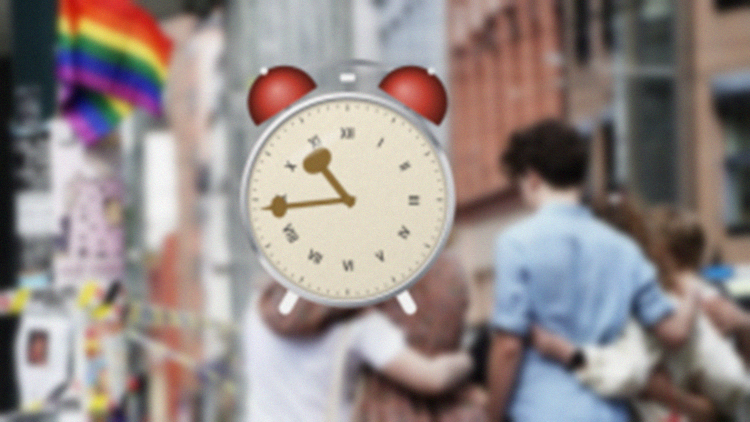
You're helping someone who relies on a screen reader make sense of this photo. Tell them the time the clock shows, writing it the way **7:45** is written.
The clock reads **10:44**
